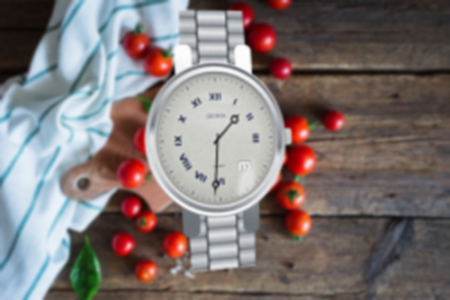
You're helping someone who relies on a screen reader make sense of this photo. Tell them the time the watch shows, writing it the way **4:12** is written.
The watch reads **1:31**
